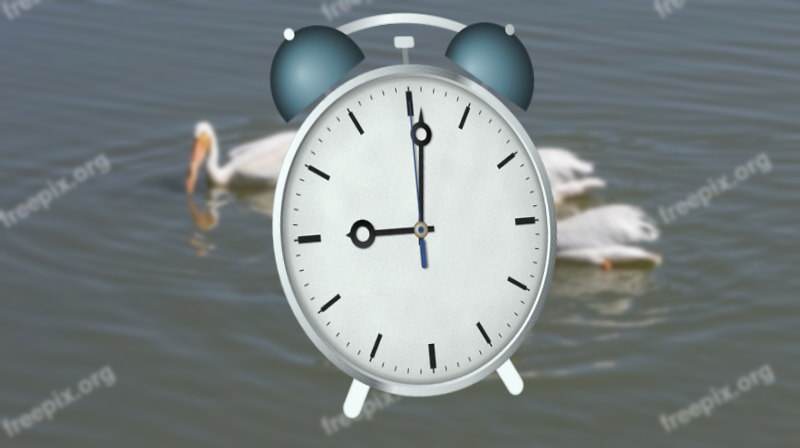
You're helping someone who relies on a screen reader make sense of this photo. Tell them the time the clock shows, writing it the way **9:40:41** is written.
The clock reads **9:01:00**
